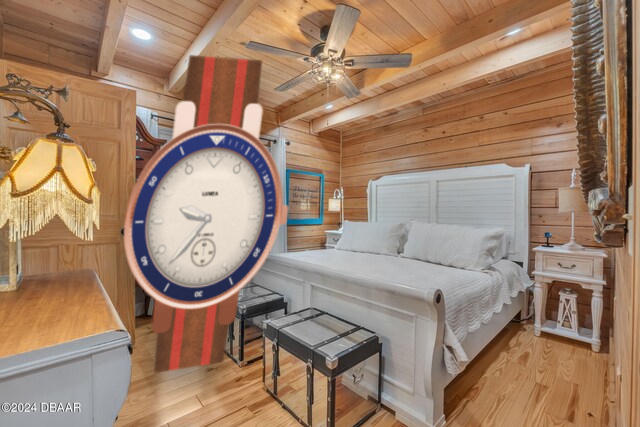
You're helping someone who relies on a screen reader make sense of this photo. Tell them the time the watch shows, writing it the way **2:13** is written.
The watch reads **9:37**
